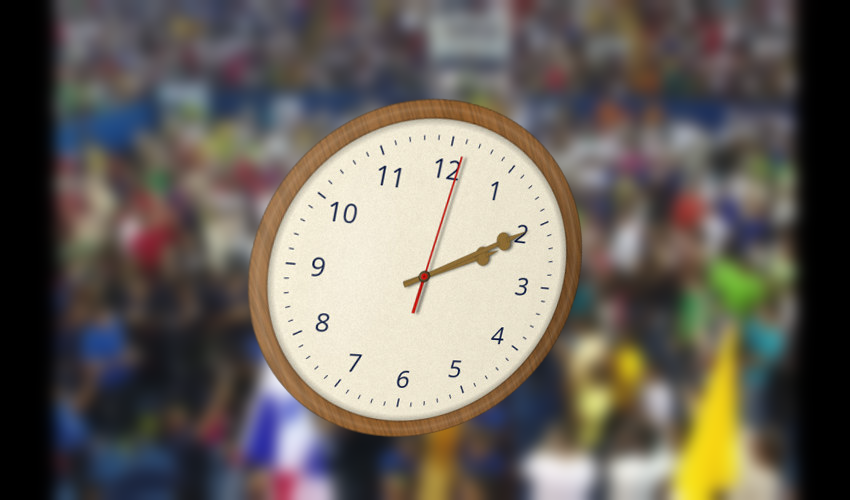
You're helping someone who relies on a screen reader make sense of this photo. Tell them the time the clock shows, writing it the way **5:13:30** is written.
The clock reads **2:10:01**
